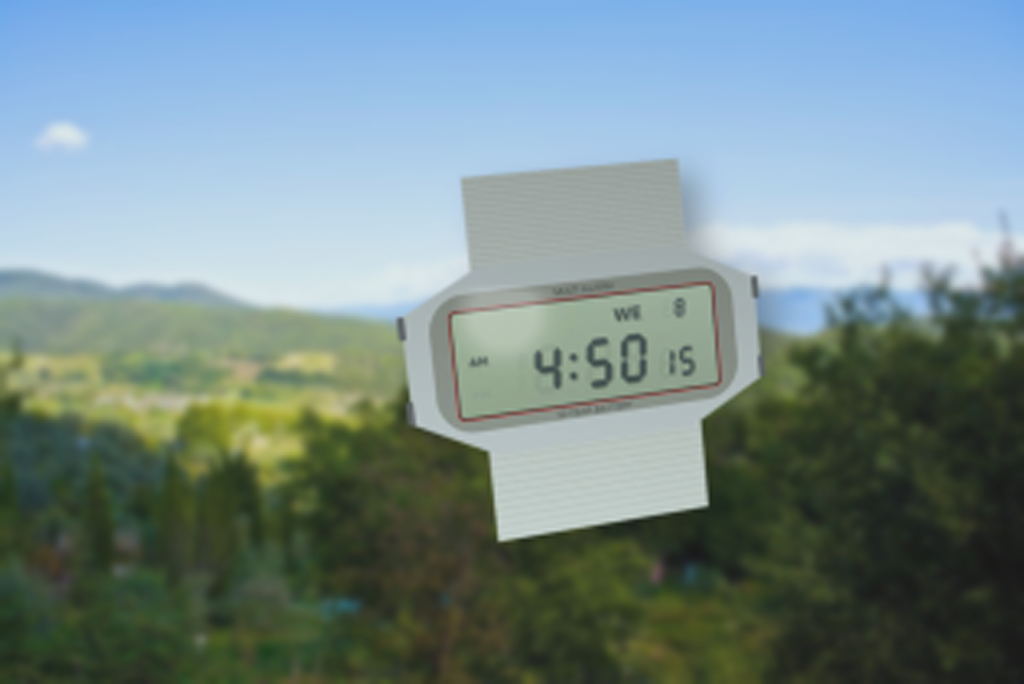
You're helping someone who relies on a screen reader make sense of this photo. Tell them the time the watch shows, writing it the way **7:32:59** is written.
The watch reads **4:50:15**
